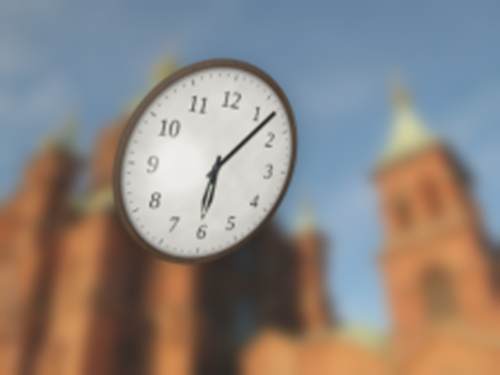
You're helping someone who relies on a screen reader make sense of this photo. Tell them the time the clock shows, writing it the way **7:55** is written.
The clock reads **6:07**
